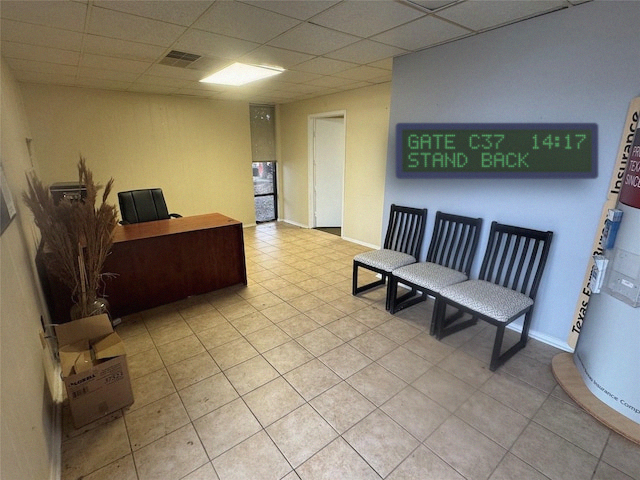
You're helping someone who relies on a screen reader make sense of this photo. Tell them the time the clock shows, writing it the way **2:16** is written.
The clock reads **14:17**
